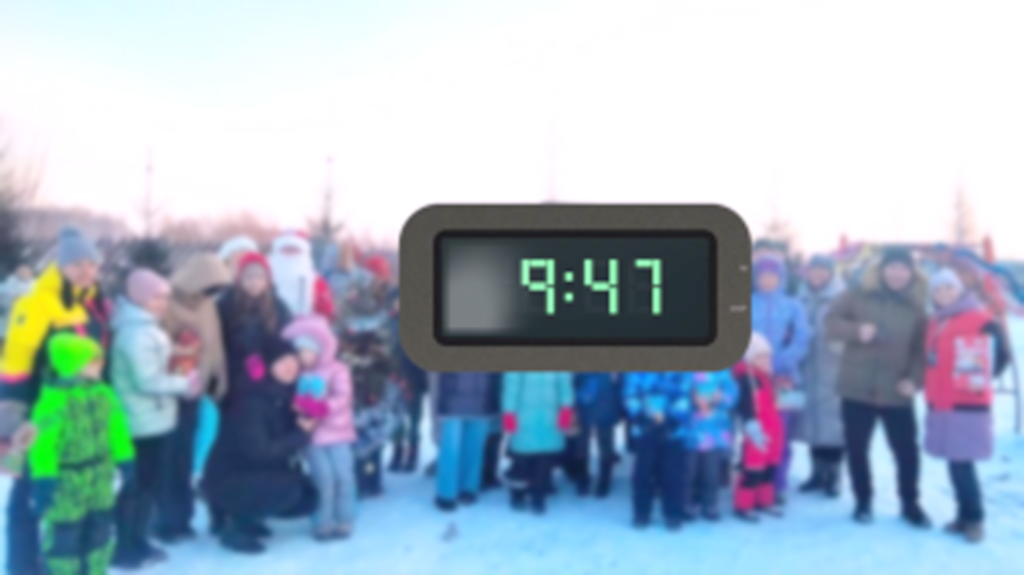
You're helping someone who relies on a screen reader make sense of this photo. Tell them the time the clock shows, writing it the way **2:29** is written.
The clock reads **9:47**
